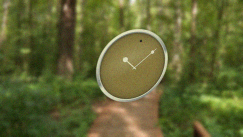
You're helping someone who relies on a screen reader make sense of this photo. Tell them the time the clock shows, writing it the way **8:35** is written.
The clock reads **10:07**
